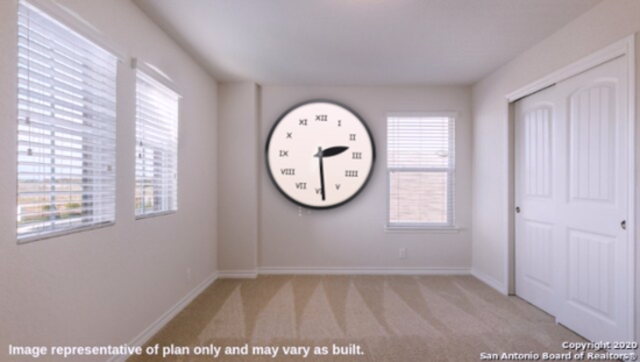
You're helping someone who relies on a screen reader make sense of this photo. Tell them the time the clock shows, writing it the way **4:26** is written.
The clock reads **2:29**
